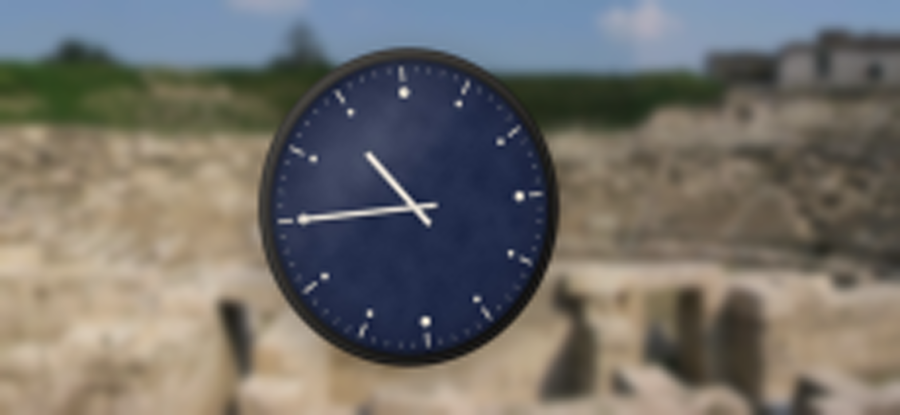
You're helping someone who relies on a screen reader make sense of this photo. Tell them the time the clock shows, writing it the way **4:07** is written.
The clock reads **10:45**
